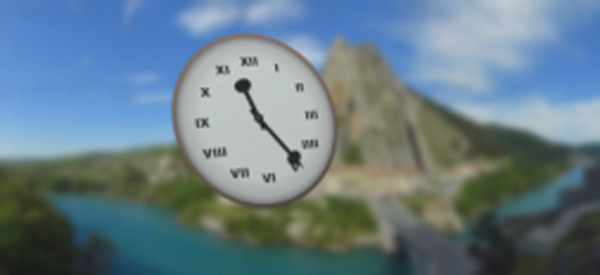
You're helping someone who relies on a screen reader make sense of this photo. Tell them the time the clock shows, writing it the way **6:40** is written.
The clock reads **11:24**
